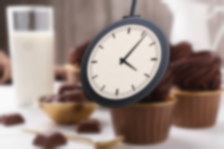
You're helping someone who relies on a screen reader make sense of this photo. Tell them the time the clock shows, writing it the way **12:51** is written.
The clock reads **4:06**
